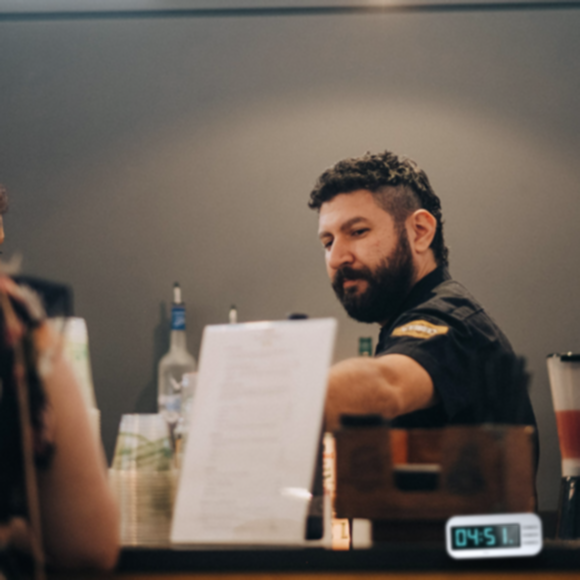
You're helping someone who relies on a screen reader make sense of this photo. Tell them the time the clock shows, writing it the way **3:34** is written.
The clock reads **4:51**
